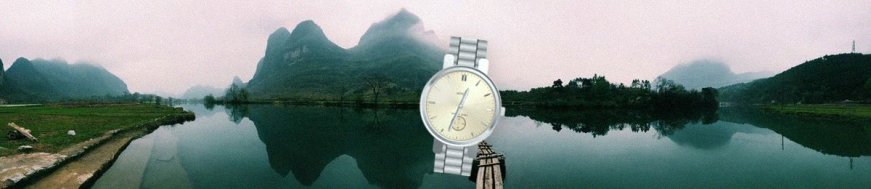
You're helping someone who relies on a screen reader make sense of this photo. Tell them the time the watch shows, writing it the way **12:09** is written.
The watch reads **12:33**
